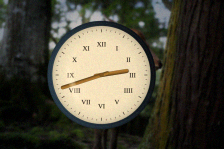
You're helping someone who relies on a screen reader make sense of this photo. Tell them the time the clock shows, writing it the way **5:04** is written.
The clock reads **2:42**
